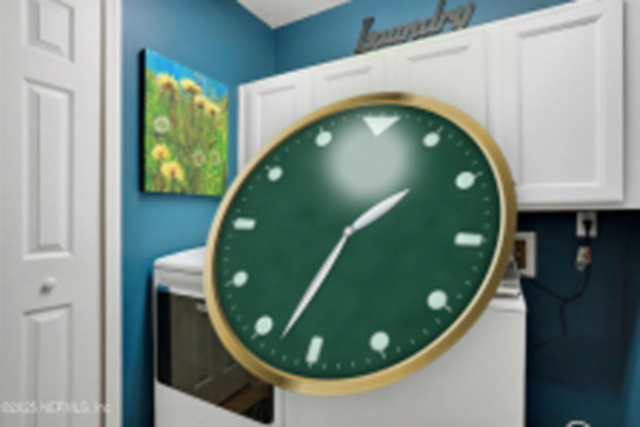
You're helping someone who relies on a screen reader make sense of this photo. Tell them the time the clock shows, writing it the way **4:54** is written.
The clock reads **1:33**
